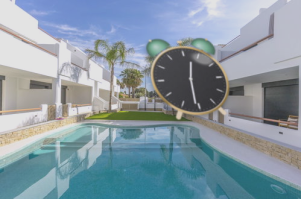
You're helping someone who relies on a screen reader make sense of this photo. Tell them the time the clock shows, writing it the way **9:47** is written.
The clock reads **12:31**
